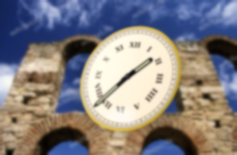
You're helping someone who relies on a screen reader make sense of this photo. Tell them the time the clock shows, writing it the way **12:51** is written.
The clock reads **1:37**
